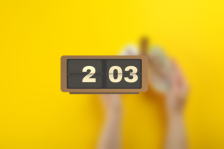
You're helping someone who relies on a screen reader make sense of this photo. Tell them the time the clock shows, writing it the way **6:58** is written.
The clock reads **2:03**
